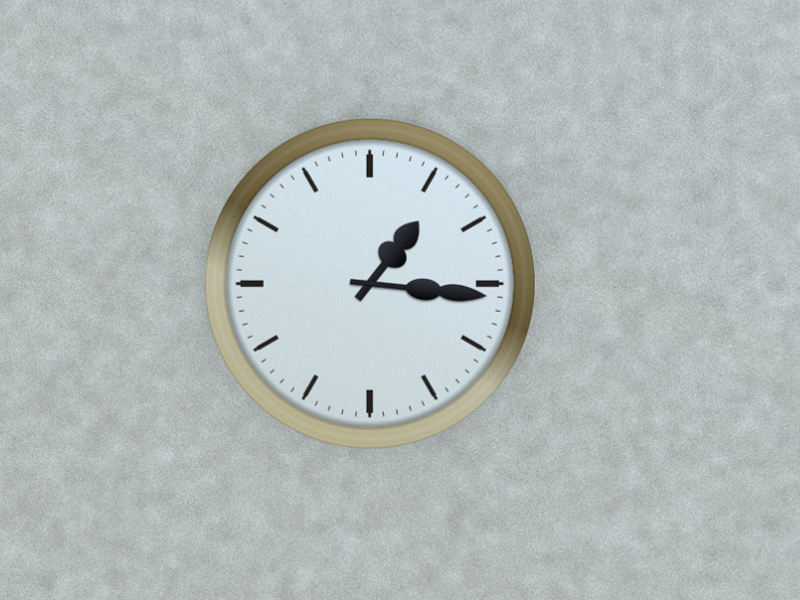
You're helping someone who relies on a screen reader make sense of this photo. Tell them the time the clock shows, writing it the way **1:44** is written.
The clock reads **1:16**
